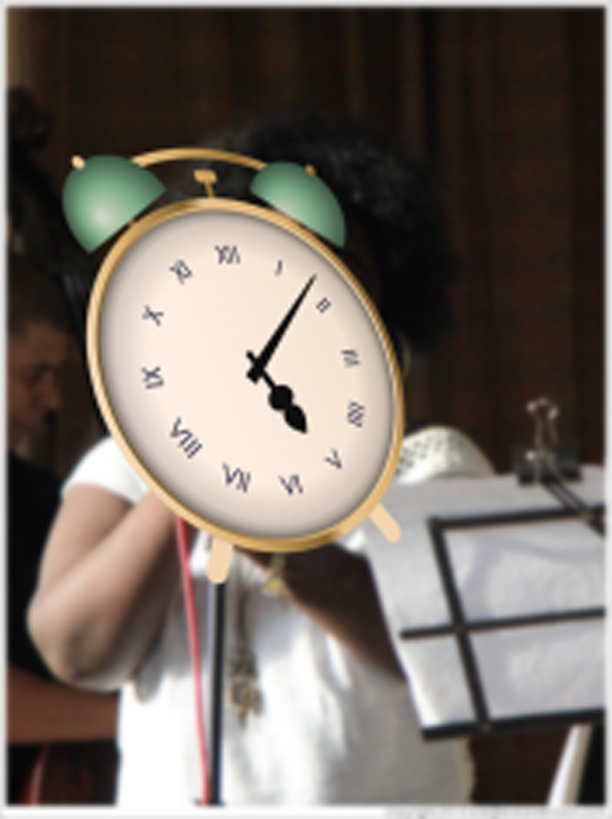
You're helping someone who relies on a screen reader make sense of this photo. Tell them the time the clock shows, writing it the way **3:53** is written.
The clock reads **5:08**
